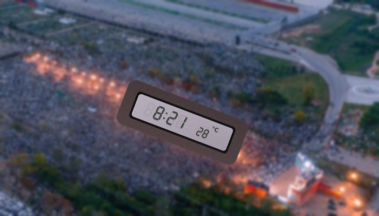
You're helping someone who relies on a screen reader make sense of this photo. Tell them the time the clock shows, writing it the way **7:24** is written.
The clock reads **8:21**
